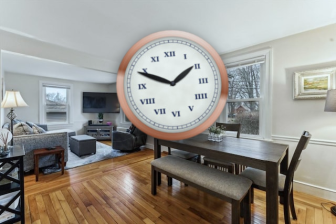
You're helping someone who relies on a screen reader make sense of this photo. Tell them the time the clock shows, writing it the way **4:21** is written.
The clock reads **1:49**
